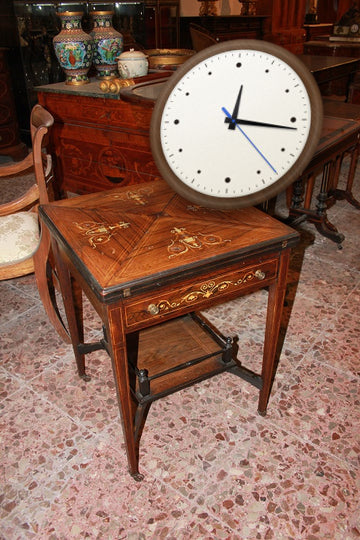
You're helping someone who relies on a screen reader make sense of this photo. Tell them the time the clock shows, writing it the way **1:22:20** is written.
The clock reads **12:16:23**
